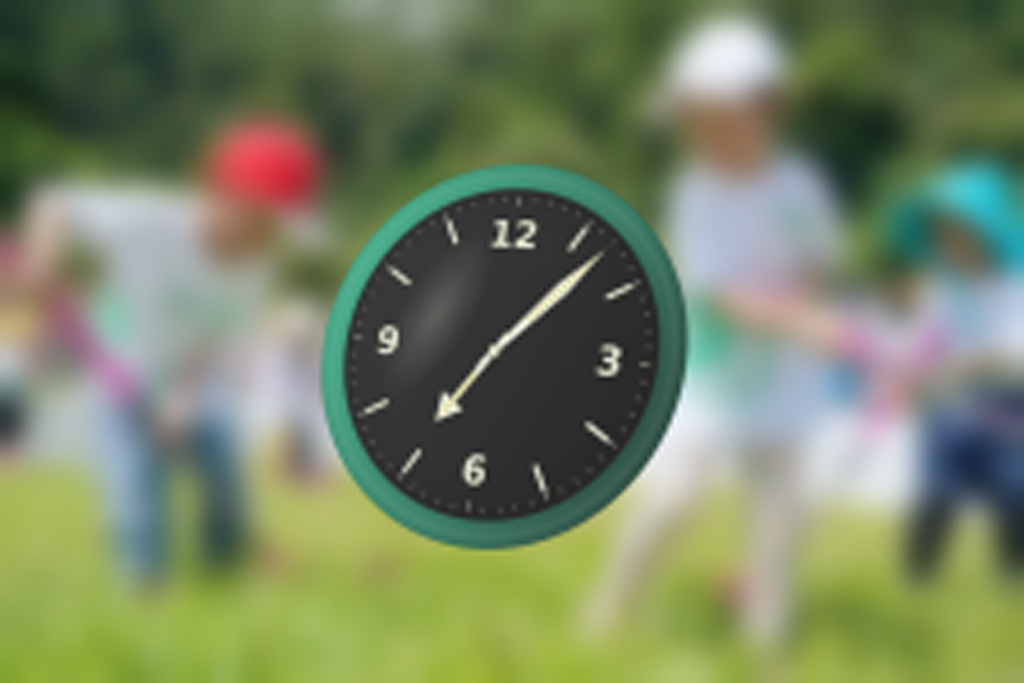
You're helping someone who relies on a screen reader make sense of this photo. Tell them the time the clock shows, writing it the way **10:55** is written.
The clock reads **7:07**
